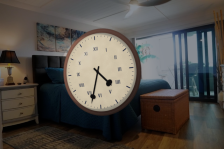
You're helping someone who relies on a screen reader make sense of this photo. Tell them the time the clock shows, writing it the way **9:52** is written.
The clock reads **4:33**
